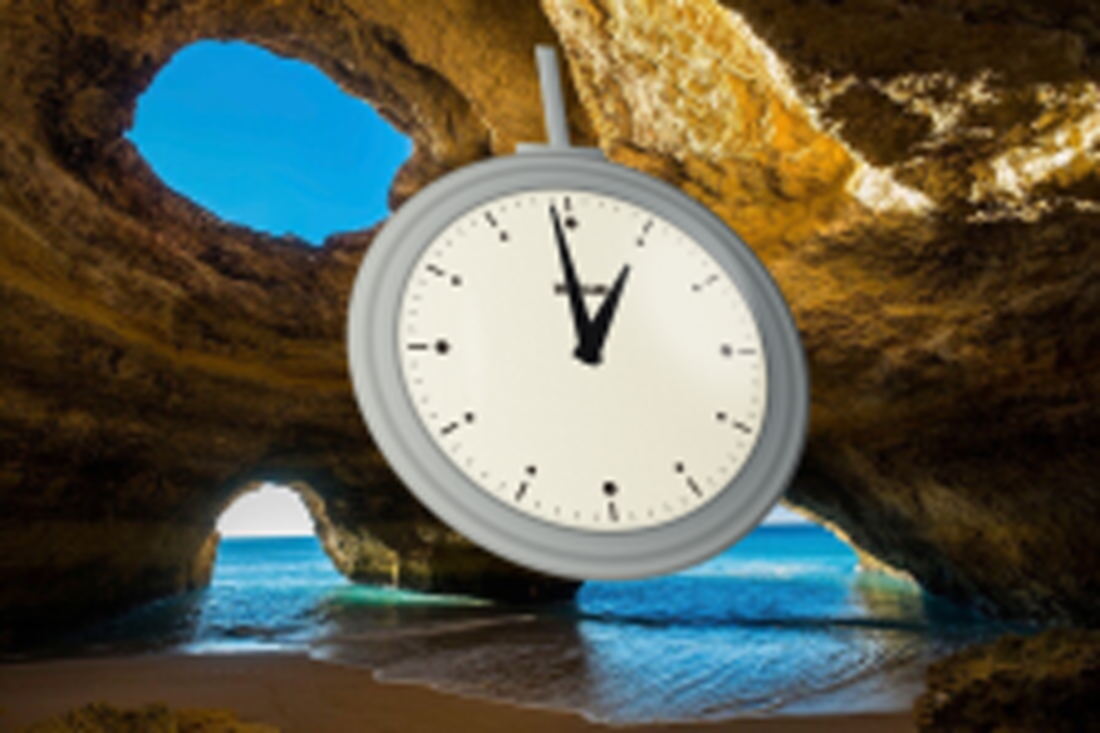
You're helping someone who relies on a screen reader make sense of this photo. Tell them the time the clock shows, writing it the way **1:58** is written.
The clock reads **12:59**
